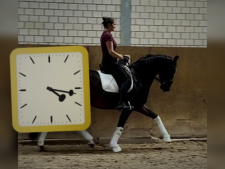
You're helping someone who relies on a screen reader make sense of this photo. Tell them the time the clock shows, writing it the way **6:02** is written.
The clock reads **4:17**
